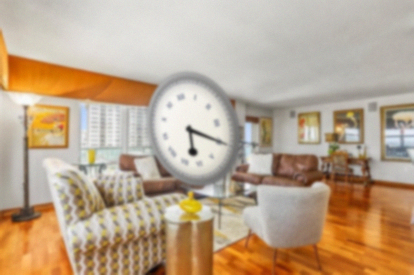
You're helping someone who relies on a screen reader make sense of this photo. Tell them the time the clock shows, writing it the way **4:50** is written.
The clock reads **6:20**
